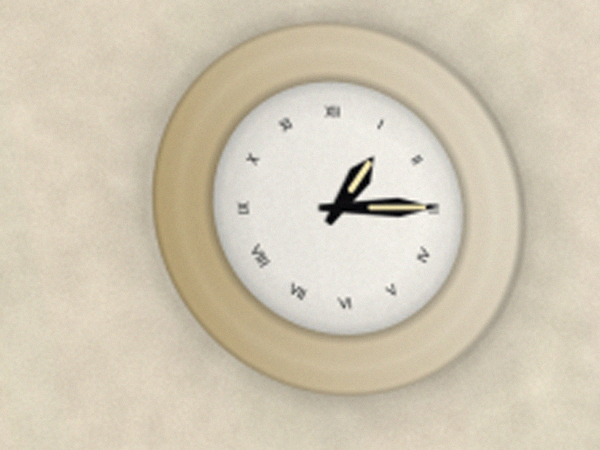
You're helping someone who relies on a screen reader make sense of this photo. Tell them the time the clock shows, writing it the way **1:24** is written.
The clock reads **1:15**
